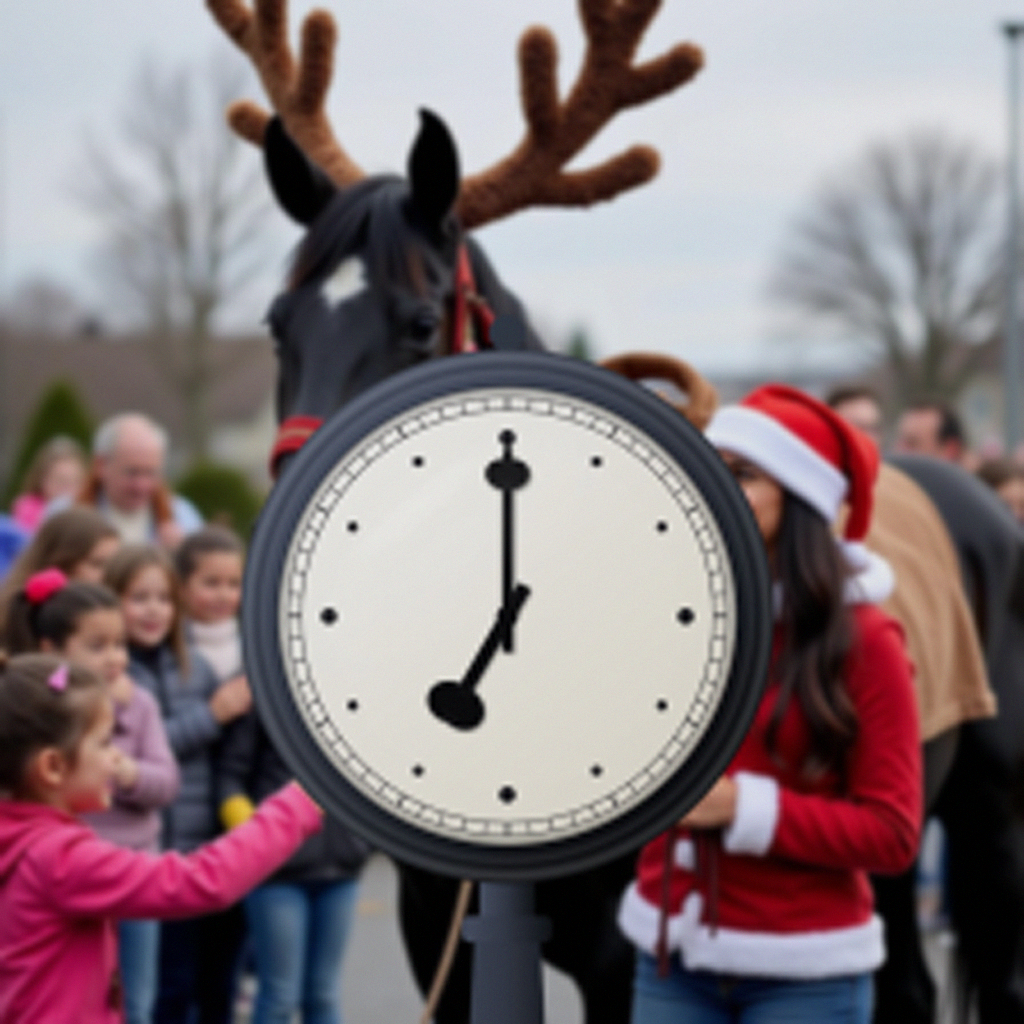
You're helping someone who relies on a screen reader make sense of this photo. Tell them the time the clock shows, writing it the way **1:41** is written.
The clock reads **7:00**
